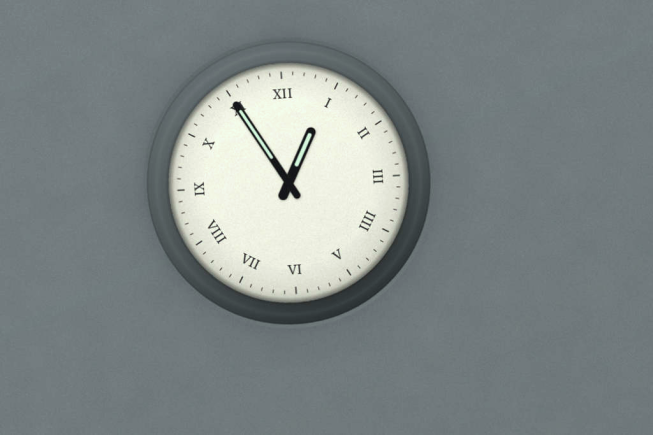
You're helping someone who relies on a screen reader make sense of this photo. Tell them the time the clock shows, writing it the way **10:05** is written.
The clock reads **12:55**
